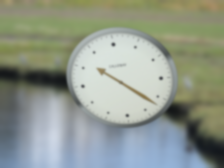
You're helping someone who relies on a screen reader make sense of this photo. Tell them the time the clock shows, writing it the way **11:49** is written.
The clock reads **10:22**
